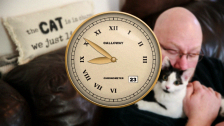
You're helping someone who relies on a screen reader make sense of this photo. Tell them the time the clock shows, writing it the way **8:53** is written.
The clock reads **8:51**
